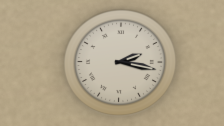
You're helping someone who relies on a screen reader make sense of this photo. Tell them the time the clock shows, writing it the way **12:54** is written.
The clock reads **2:17**
